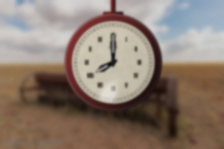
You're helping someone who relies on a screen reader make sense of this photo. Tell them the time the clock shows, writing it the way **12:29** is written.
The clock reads **8:00**
